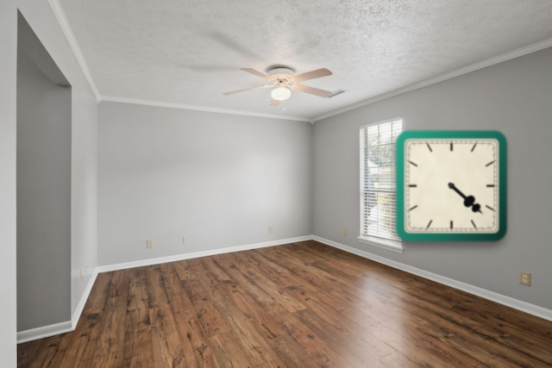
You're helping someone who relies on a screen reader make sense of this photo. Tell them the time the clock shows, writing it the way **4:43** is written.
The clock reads **4:22**
